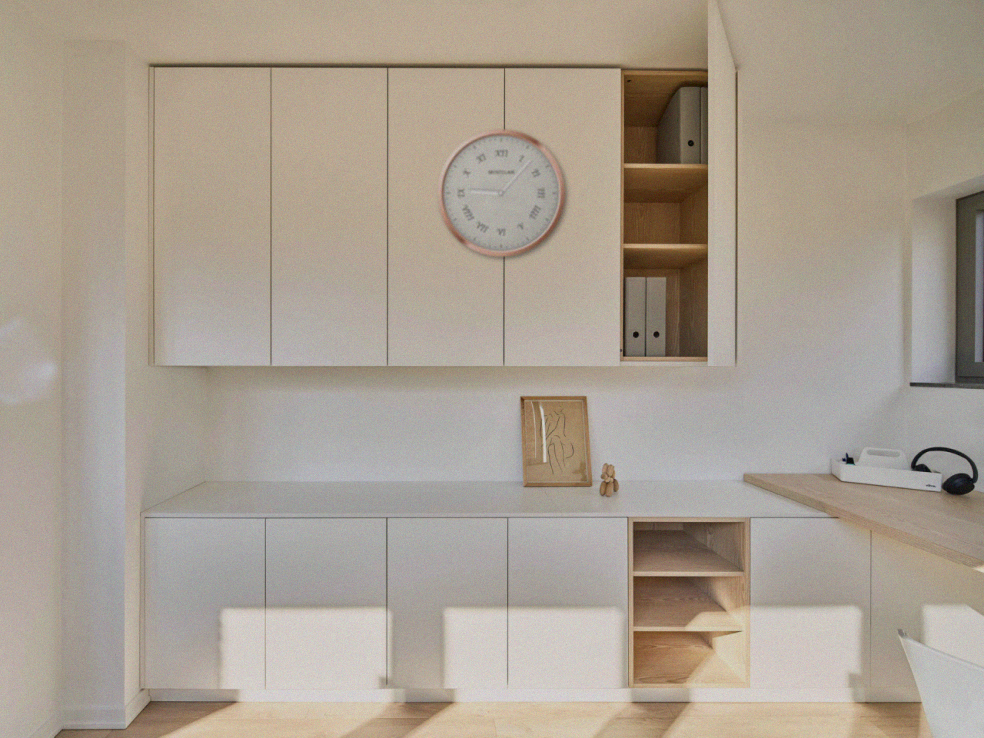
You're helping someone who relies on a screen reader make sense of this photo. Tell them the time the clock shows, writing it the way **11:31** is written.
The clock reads **9:07**
